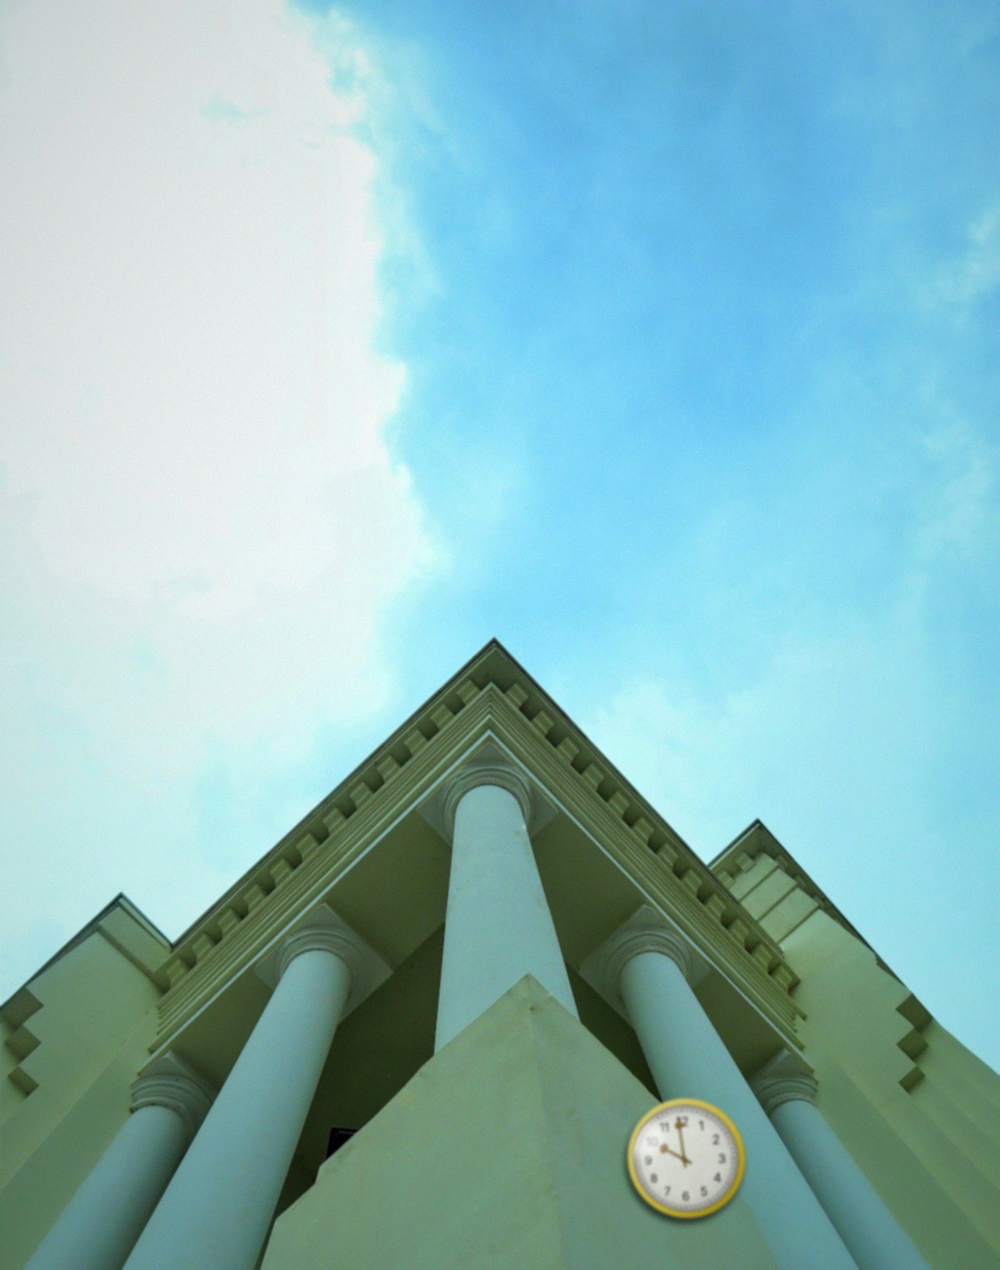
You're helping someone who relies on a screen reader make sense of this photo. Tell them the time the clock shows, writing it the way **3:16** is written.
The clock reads **9:59**
